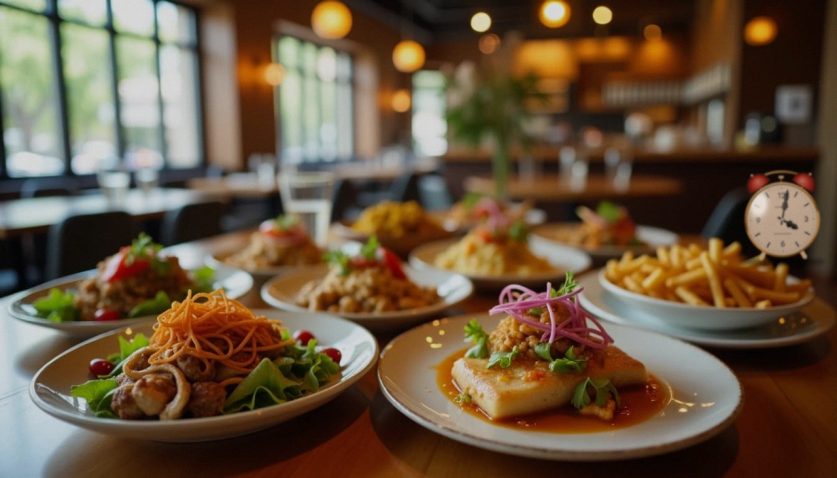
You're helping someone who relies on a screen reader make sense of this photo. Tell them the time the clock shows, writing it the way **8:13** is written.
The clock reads **4:02**
